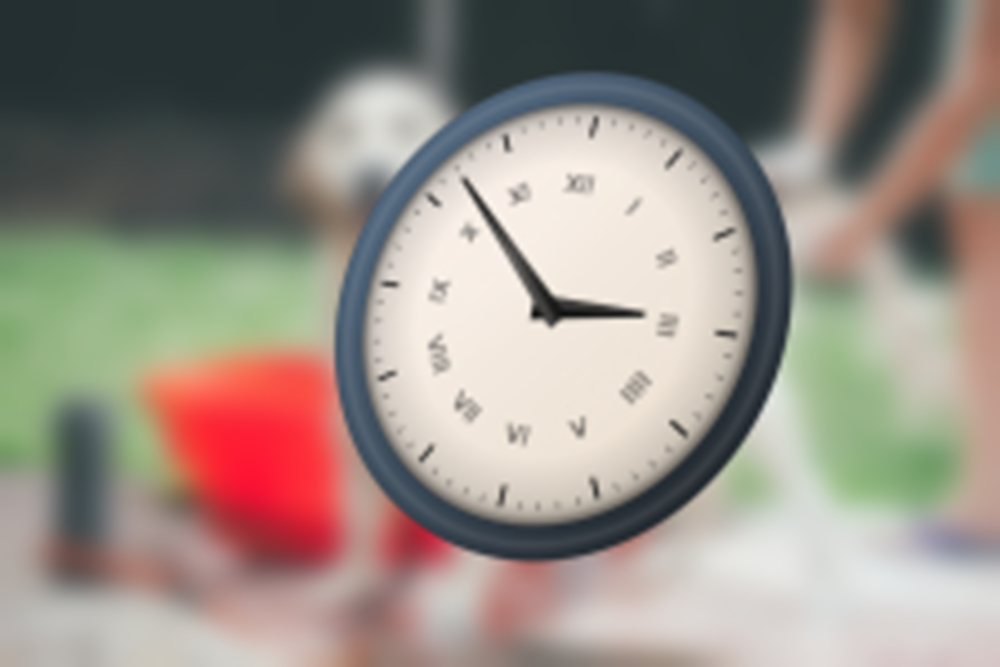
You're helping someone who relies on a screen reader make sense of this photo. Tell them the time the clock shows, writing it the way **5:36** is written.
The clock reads **2:52**
